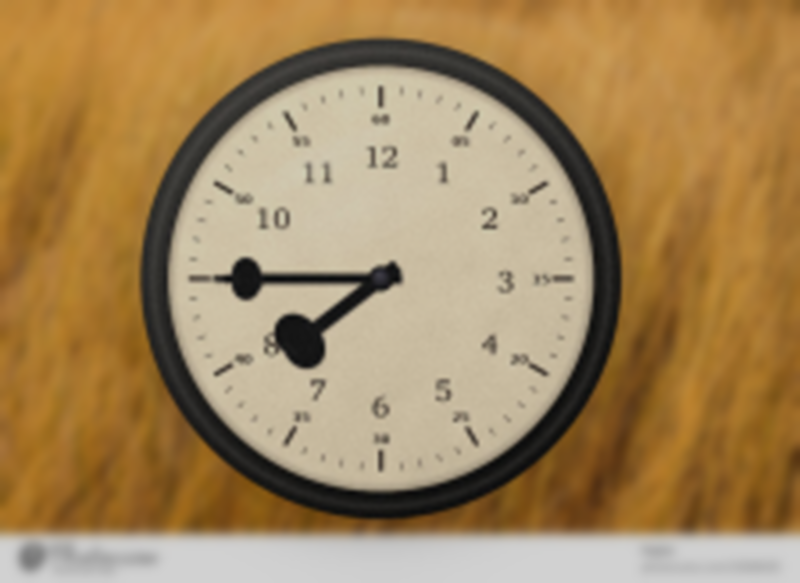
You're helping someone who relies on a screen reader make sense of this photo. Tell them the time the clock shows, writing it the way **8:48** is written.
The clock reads **7:45**
